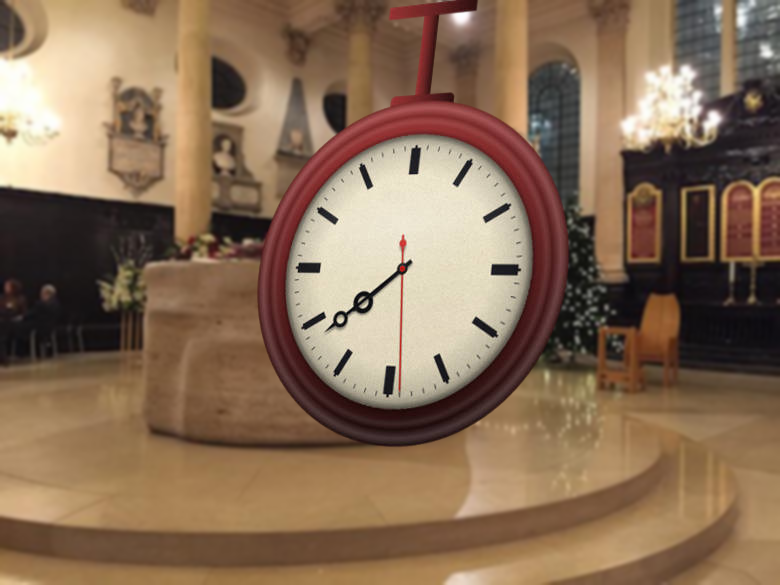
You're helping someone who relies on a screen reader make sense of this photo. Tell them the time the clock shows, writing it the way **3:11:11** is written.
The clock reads **7:38:29**
